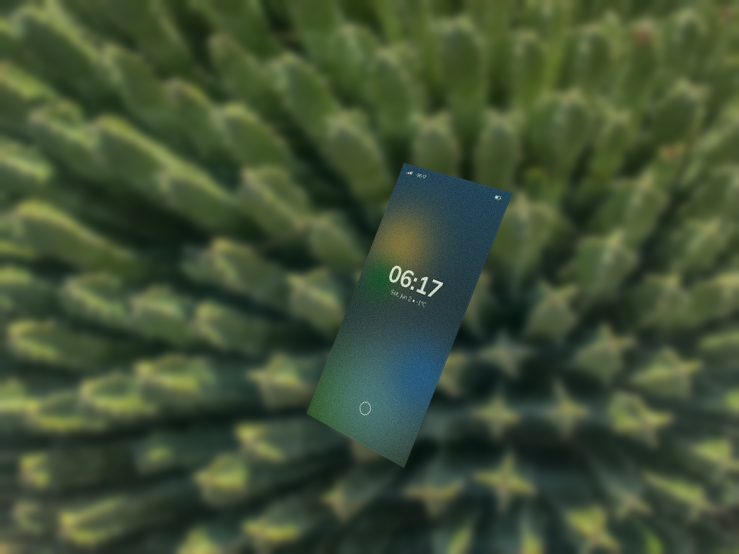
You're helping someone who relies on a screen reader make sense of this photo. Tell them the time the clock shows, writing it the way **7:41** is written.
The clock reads **6:17**
